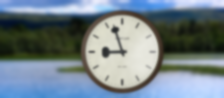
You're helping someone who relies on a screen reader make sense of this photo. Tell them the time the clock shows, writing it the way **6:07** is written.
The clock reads **8:57**
